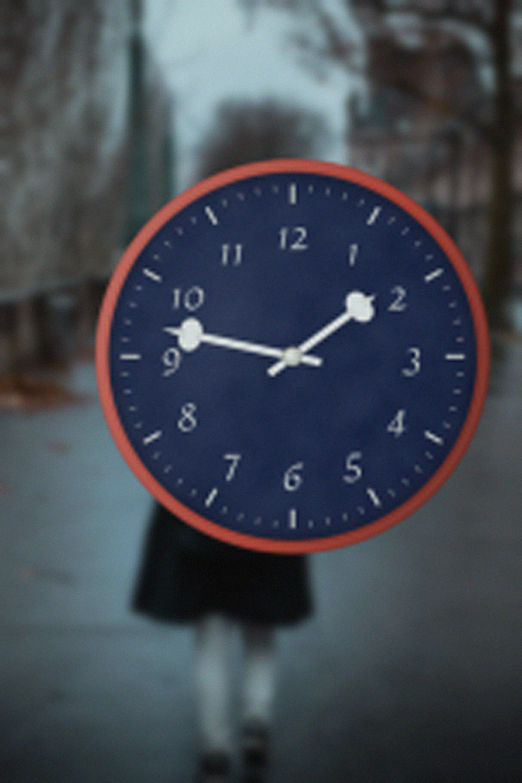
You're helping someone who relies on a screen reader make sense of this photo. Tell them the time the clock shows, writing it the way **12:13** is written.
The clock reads **1:47**
